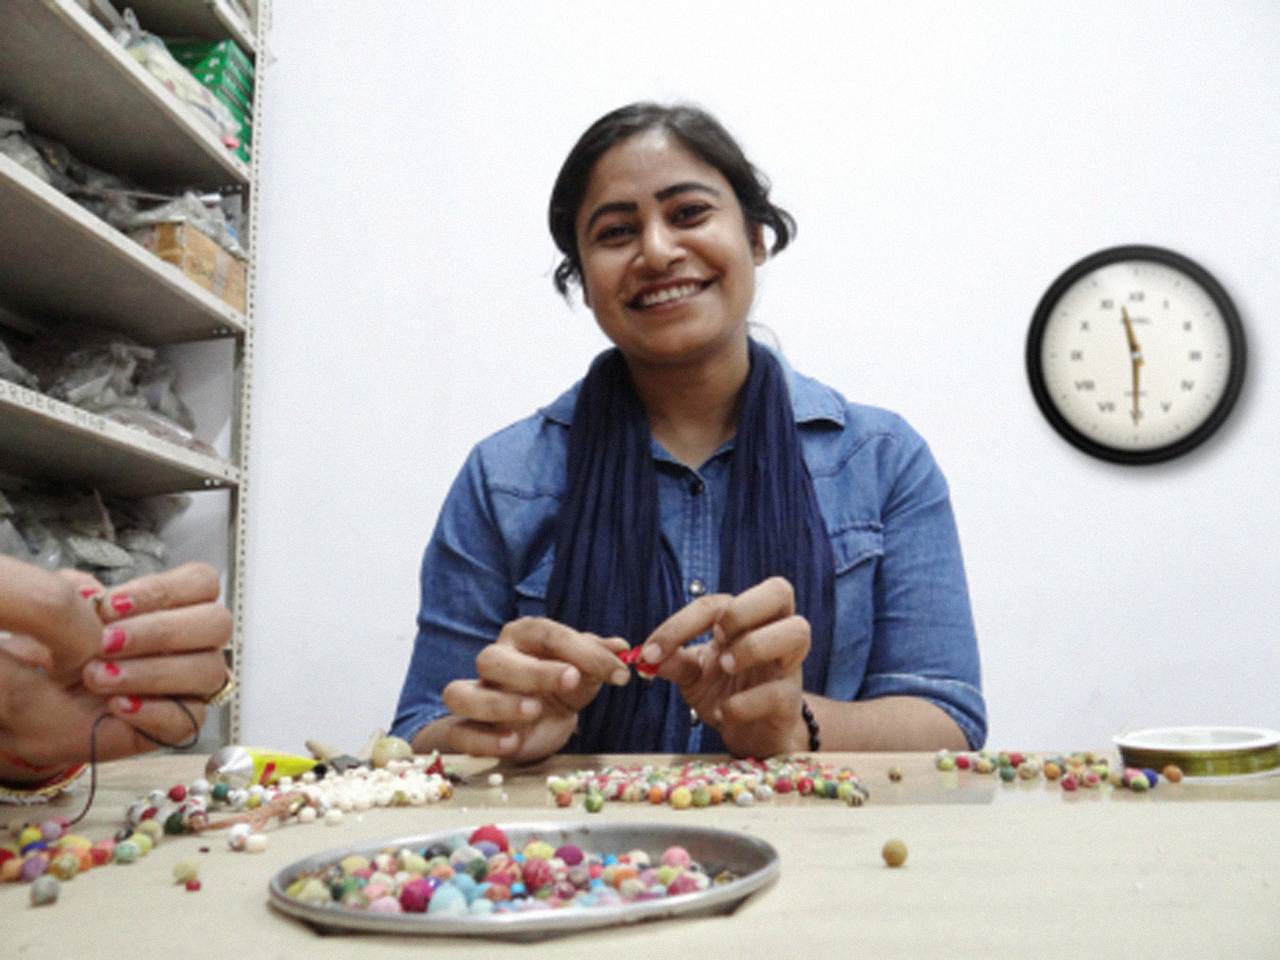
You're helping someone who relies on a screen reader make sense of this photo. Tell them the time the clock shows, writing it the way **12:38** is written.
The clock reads **11:30**
